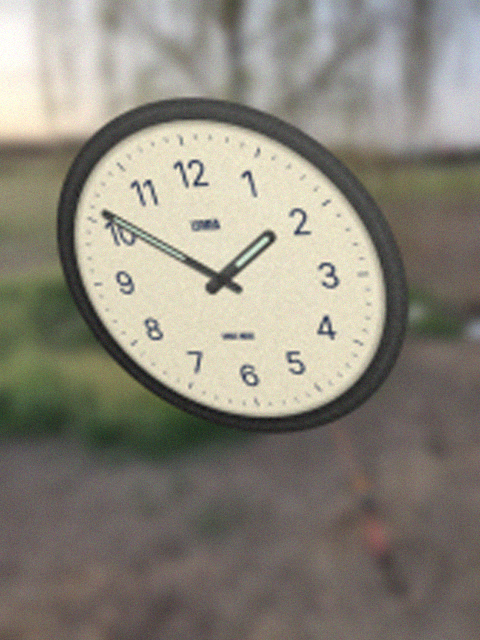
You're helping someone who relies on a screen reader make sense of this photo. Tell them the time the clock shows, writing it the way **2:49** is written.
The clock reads **1:51**
